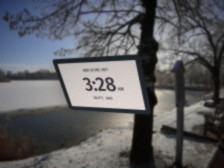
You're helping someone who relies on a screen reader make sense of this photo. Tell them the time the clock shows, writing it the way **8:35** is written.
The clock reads **3:28**
